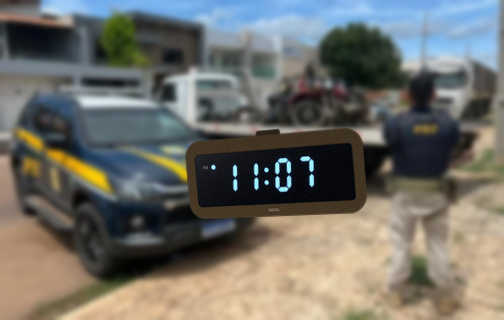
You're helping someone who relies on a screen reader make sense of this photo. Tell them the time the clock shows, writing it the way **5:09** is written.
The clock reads **11:07**
